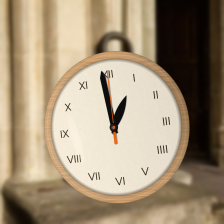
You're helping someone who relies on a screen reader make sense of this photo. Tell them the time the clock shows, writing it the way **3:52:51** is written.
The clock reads **12:59:00**
